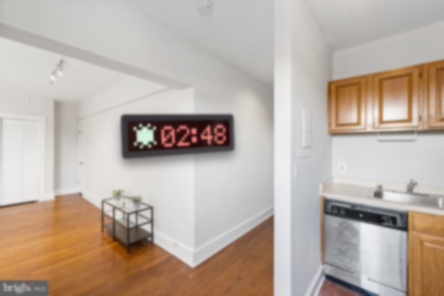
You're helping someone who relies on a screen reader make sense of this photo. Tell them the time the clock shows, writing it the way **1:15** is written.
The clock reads **2:48**
